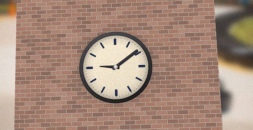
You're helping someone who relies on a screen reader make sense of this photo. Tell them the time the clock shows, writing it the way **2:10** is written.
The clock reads **9:09**
